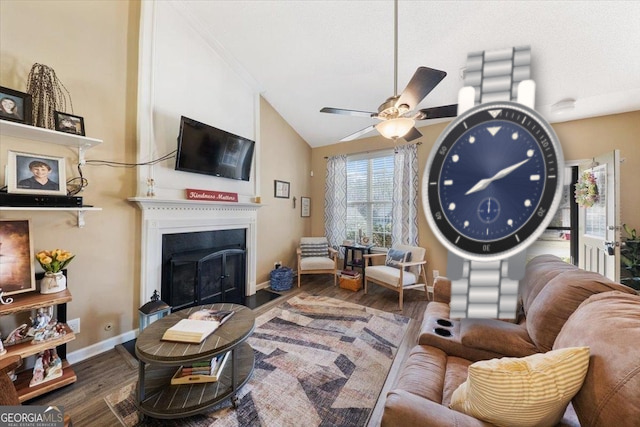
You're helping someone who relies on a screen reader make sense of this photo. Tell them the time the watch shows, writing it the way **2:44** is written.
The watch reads **8:11**
